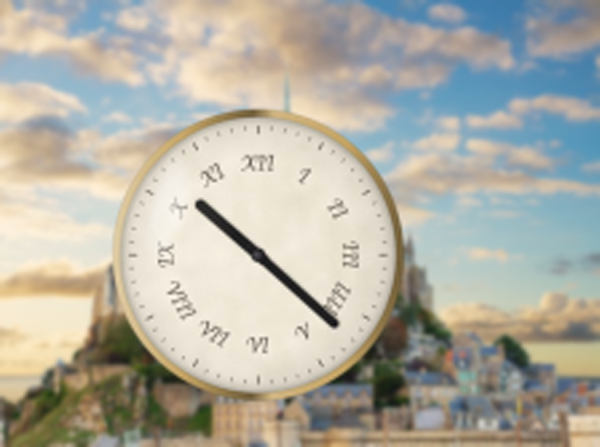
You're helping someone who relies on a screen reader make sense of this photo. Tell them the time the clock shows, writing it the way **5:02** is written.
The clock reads **10:22**
